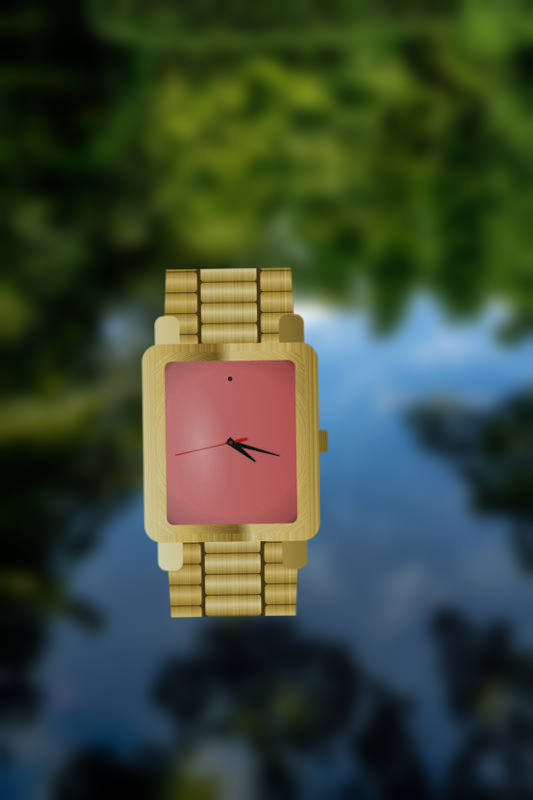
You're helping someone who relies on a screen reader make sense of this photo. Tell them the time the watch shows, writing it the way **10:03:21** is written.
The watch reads **4:17:43**
